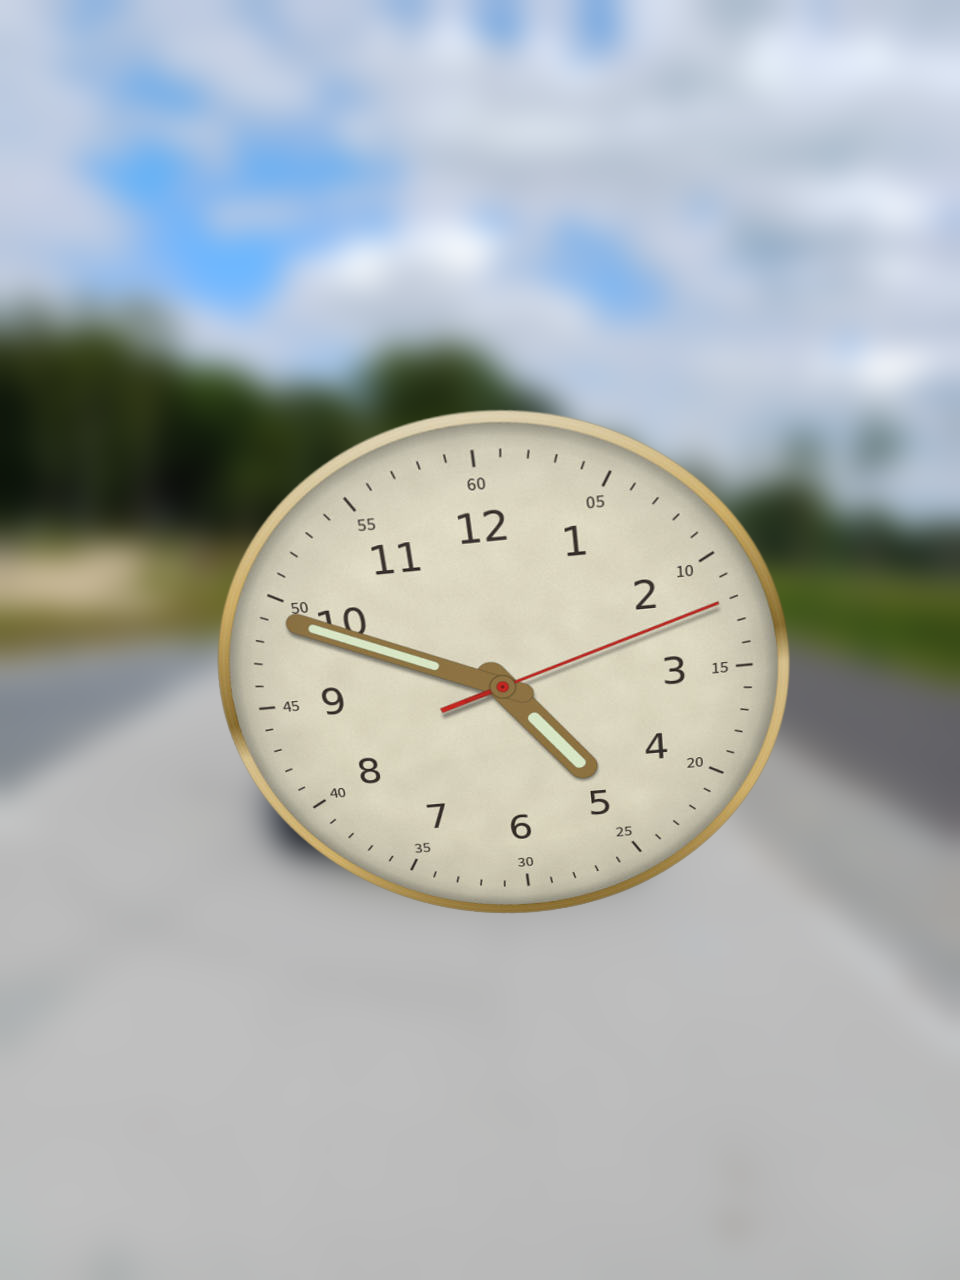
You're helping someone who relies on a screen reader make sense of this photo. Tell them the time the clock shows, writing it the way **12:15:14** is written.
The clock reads **4:49:12**
